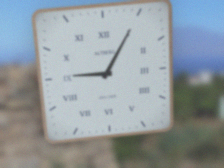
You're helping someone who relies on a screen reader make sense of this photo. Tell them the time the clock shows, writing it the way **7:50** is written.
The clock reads **9:05**
